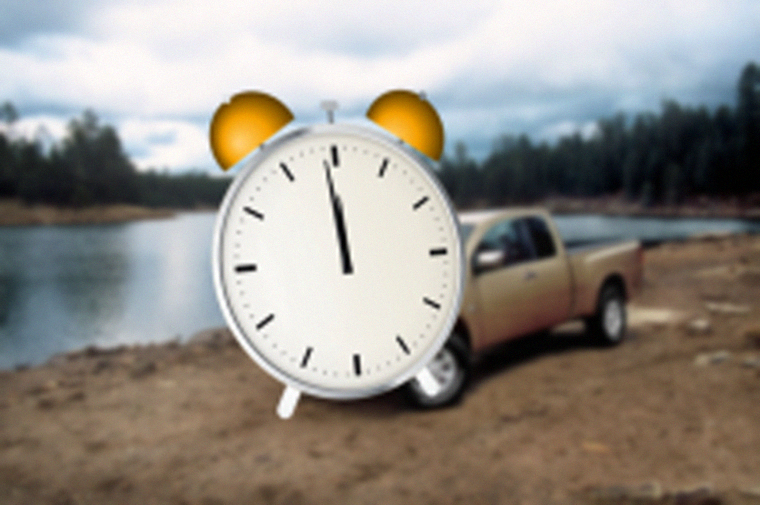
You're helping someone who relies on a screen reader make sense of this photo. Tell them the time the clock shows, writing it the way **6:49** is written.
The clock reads **11:59**
